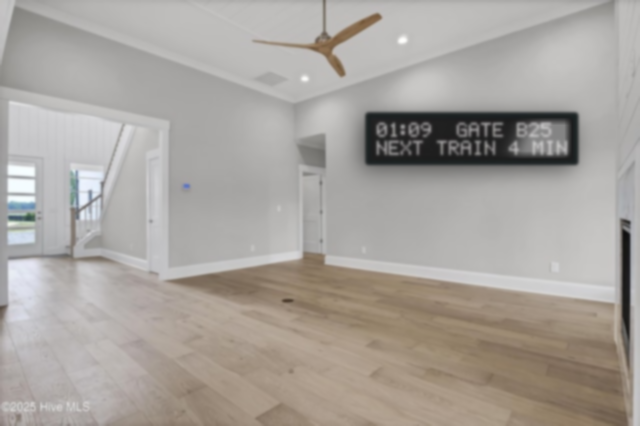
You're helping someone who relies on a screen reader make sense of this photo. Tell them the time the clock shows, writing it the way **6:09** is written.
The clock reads **1:09**
